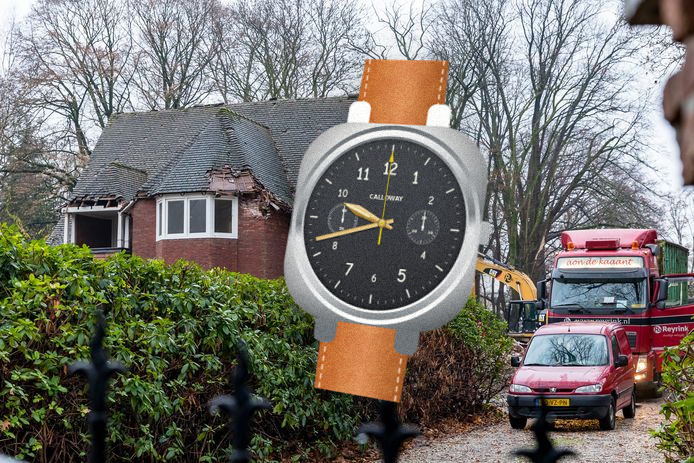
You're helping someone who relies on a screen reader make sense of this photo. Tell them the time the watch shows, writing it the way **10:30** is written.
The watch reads **9:42**
